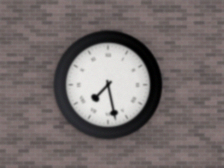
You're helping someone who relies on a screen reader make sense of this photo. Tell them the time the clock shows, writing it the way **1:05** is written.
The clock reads **7:28**
